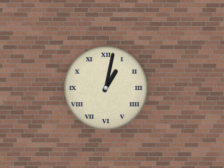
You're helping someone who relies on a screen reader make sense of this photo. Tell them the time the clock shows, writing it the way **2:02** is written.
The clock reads **1:02**
